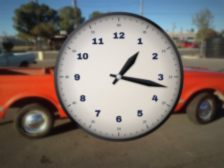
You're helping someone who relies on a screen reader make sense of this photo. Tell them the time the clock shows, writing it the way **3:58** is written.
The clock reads **1:17**
